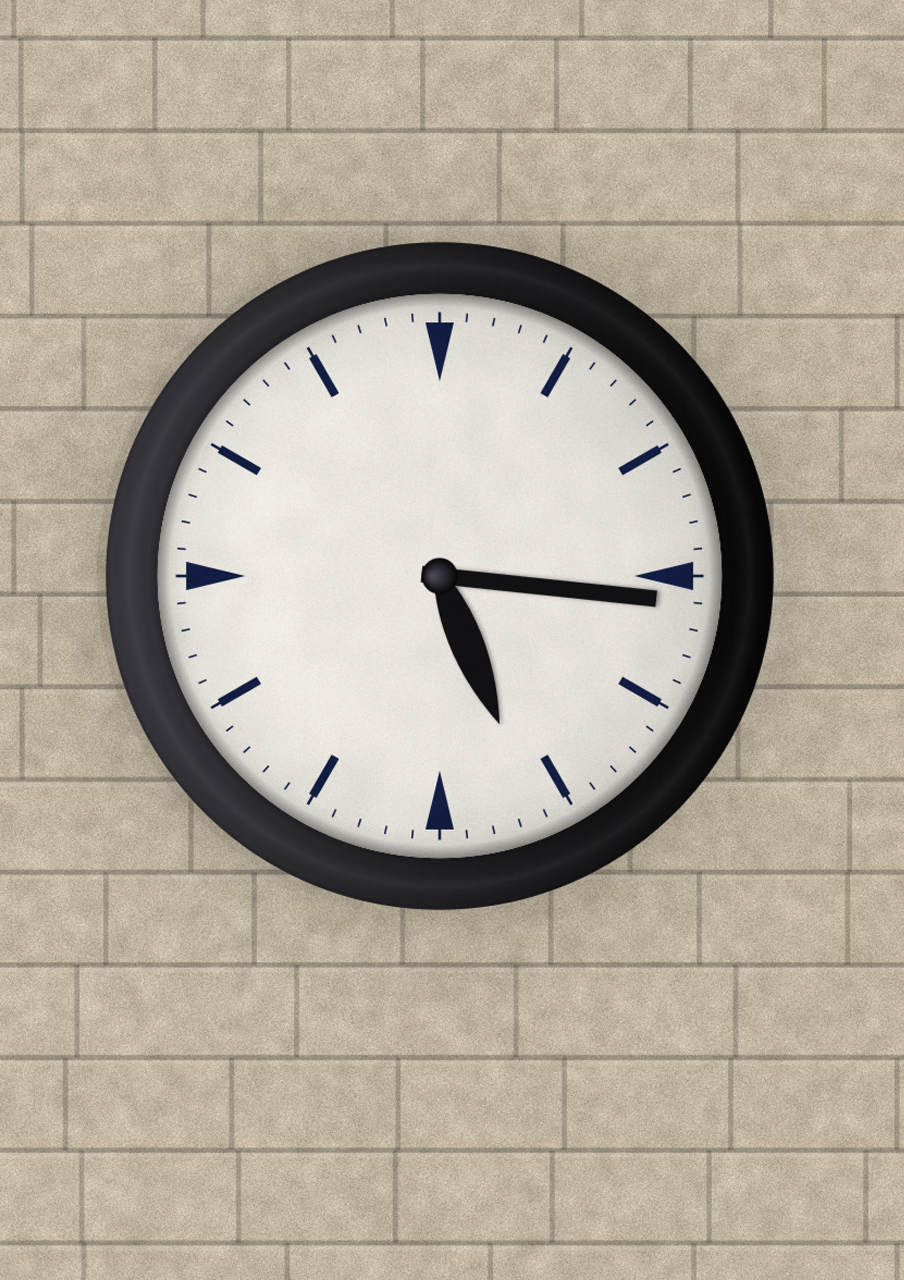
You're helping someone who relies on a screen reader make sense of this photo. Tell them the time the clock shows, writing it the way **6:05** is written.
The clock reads **5:16**
